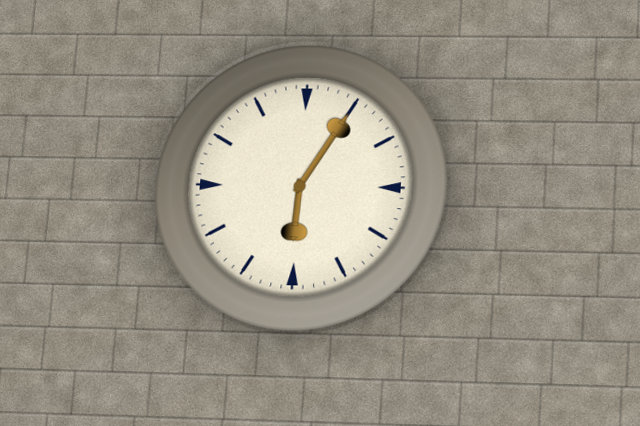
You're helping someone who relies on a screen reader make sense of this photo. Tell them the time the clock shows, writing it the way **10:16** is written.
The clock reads **6:05**
